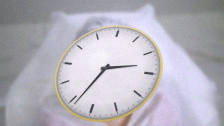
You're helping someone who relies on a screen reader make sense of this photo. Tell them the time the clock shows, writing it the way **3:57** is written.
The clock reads **2:34**
